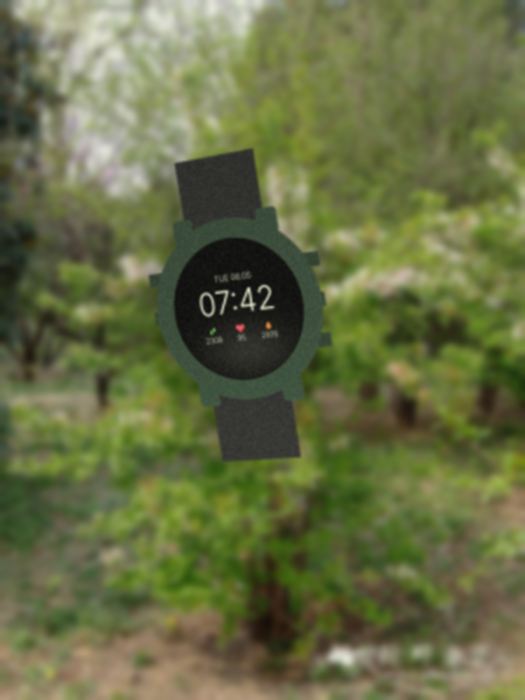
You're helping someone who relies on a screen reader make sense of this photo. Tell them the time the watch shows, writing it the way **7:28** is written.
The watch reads **7:42**
